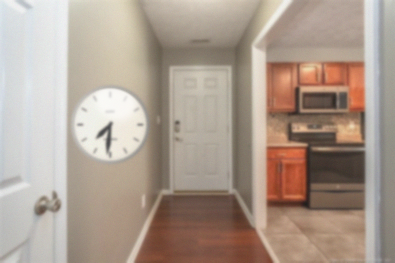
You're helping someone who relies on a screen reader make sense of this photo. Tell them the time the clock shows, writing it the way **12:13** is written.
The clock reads **7:31**
